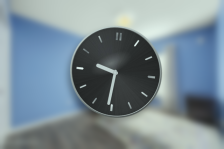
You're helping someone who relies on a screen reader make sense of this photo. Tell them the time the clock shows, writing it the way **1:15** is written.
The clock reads **9:31**
